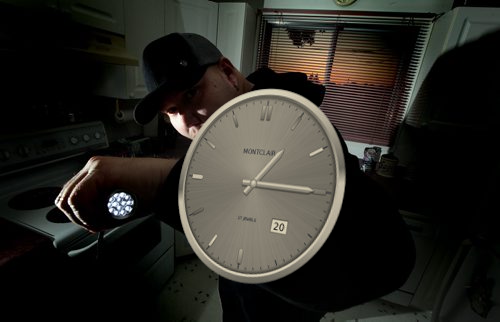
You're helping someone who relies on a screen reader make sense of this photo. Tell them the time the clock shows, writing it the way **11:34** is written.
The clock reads **1:15**
